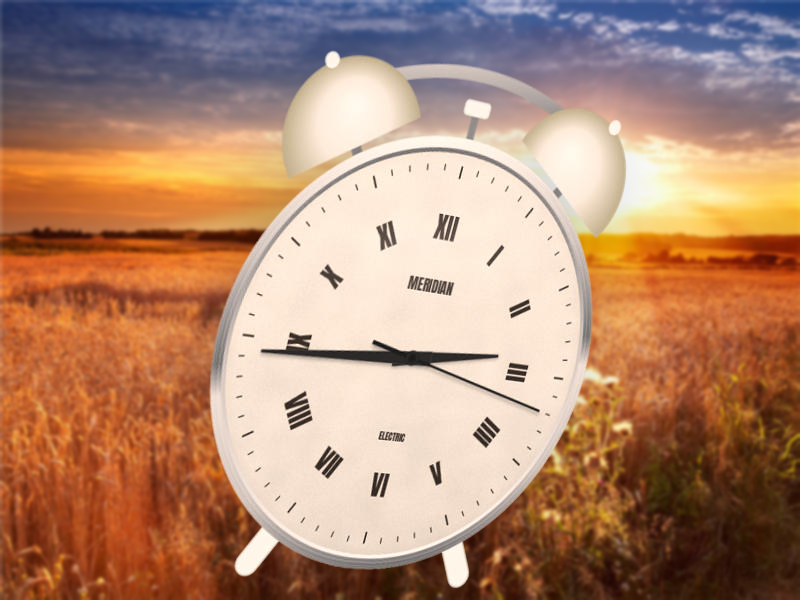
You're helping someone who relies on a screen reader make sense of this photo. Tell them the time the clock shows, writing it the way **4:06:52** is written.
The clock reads **2:44:17**
